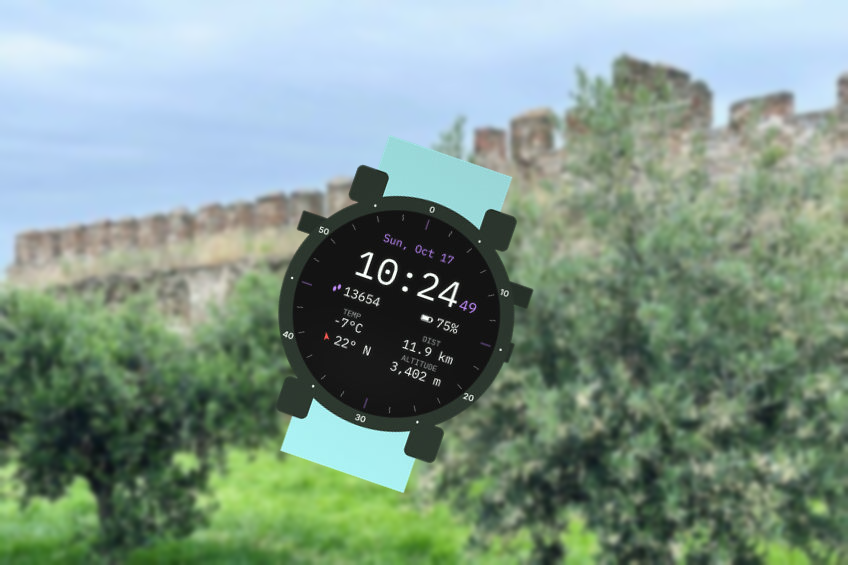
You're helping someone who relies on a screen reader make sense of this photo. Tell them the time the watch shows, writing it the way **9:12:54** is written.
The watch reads **10:24:49**
